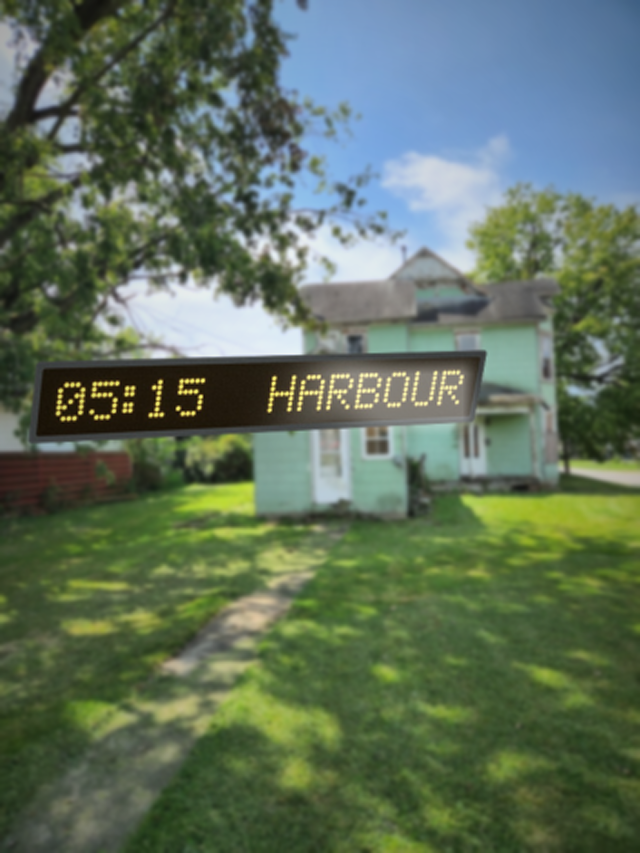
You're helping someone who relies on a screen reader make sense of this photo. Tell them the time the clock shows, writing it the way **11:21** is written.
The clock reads **5:15**
